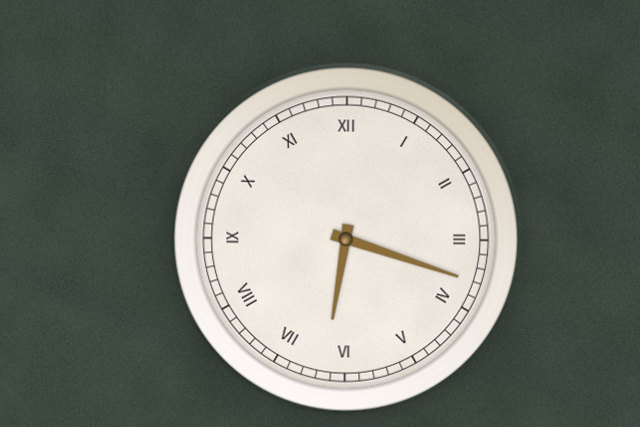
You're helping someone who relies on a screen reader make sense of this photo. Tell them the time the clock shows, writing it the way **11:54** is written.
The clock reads **6:18**
